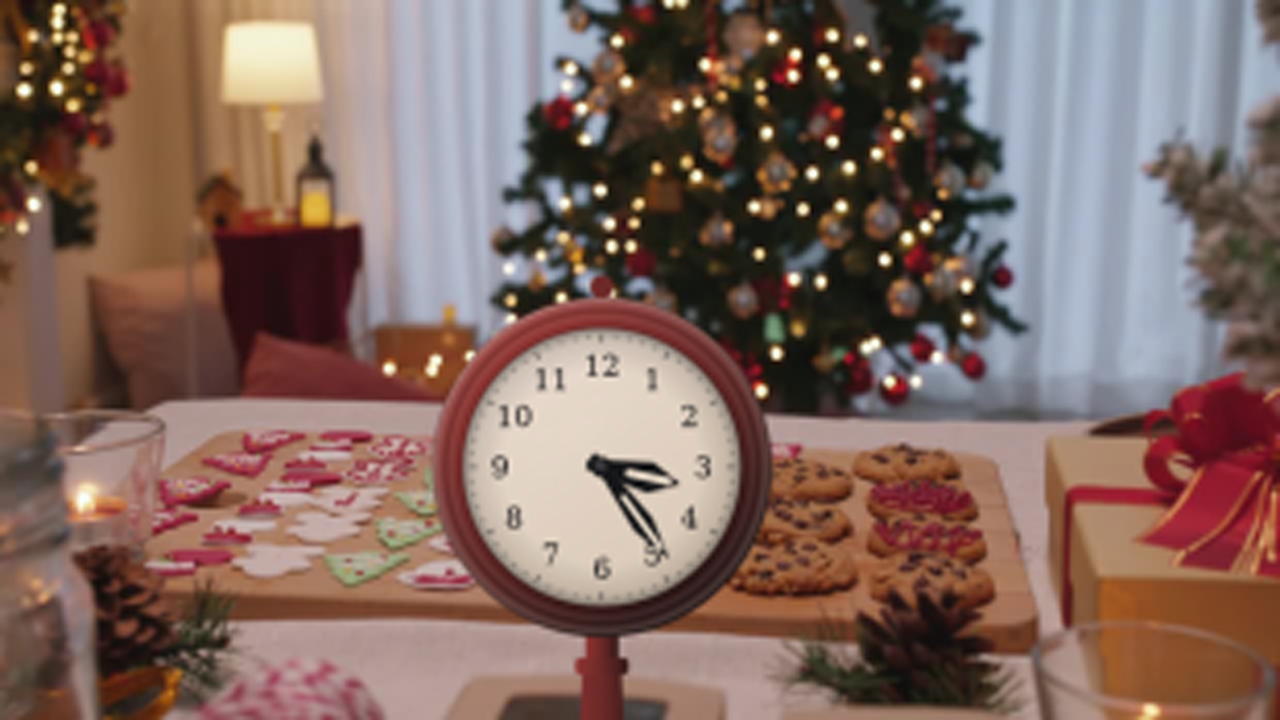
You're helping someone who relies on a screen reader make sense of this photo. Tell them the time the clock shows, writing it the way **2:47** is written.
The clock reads **3:24**
